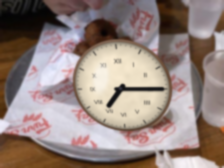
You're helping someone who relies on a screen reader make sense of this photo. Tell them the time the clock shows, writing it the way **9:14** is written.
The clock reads **7:15**
